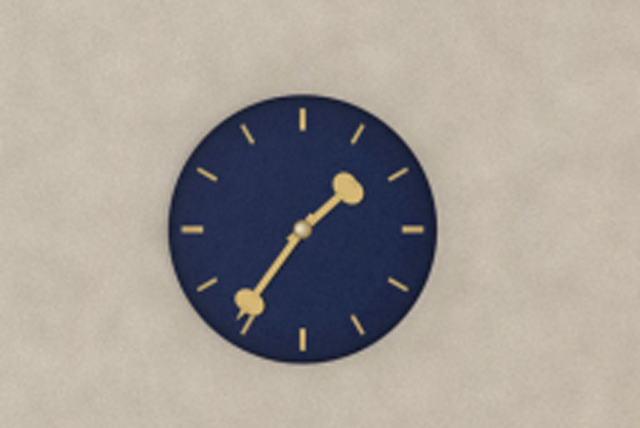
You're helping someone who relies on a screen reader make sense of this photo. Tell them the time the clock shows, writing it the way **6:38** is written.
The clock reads **1:36**
